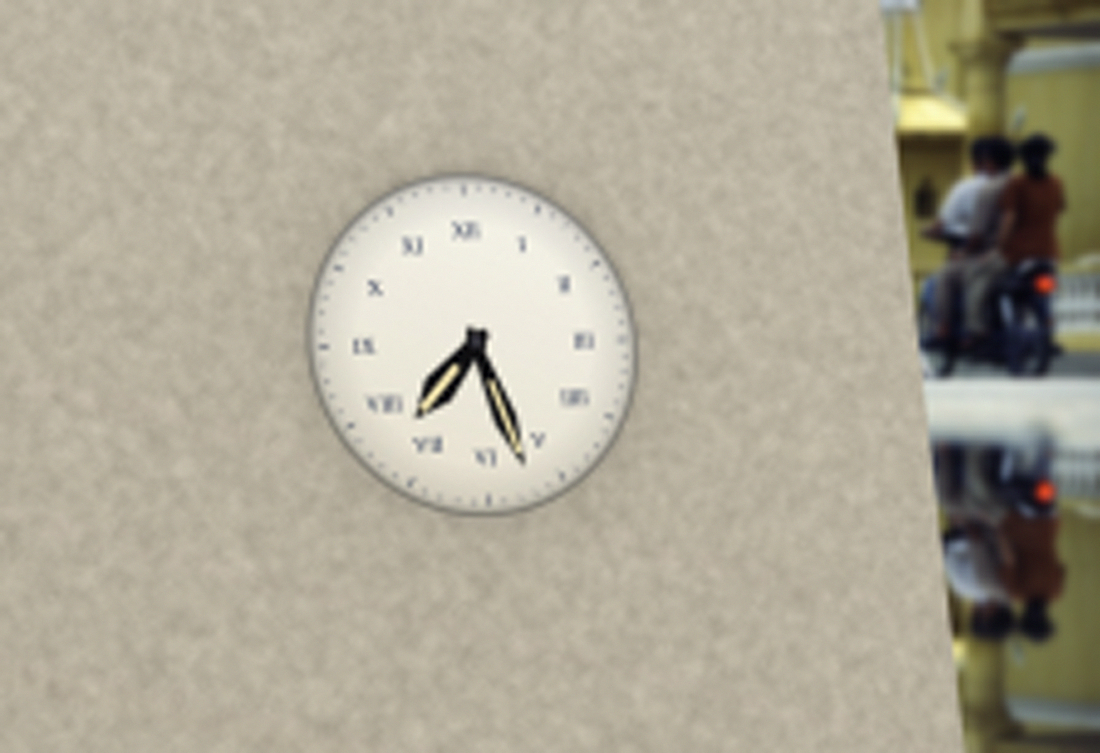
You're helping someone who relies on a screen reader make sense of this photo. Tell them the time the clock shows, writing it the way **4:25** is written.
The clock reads **7:27**
